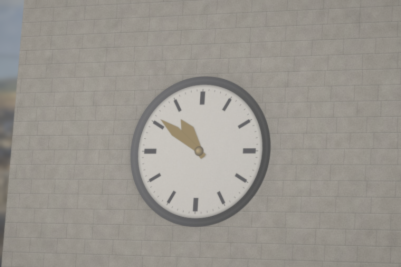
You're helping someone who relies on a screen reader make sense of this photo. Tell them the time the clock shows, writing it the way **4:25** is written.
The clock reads **10:51**
